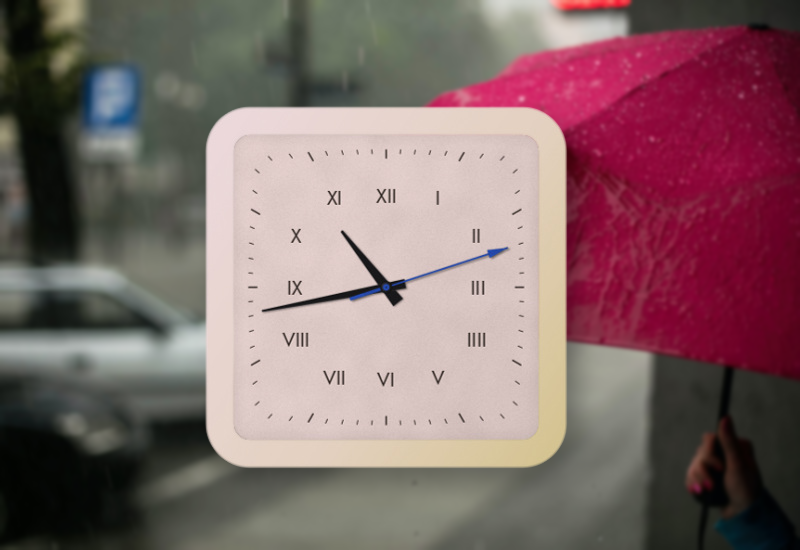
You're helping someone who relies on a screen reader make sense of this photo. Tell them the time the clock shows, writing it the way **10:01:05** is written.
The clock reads **10:43:12**
